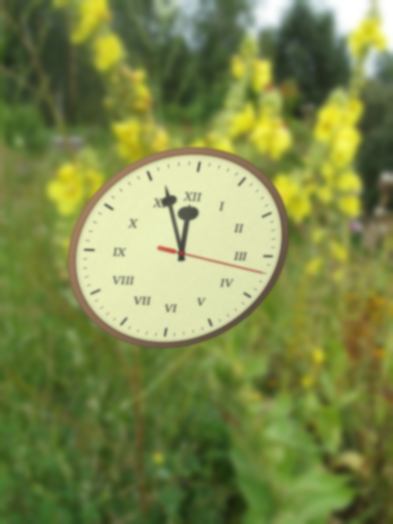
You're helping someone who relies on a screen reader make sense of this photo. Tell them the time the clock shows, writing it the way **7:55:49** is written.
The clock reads **11:56:17**
